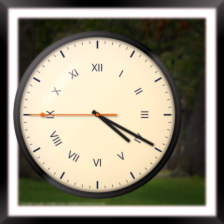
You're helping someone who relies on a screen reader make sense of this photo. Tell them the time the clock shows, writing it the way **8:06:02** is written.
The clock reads **4:19:45**
